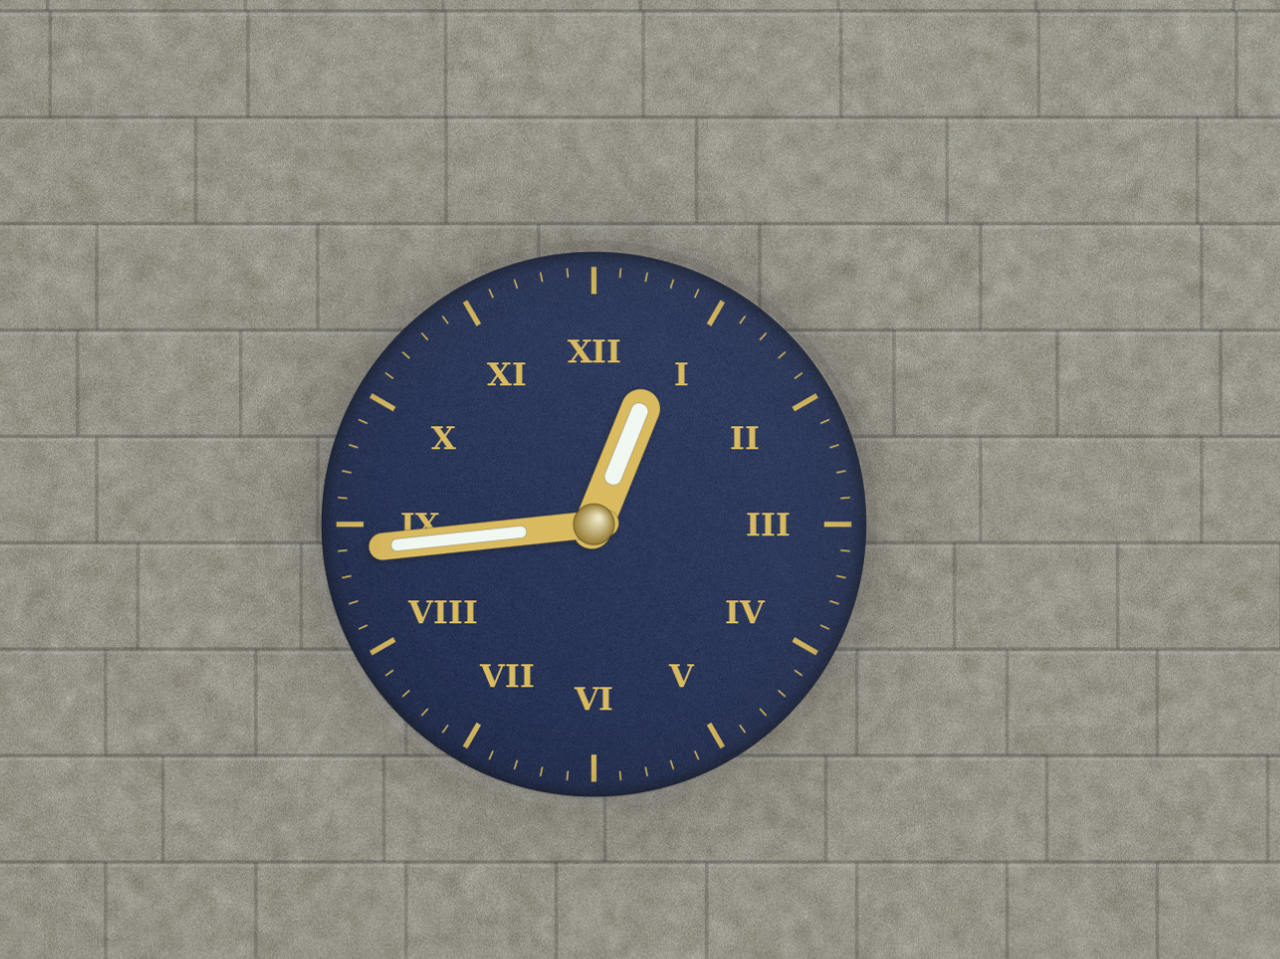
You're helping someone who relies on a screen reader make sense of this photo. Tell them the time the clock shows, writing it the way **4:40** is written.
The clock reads **12:44**
